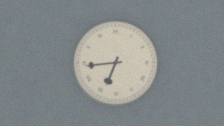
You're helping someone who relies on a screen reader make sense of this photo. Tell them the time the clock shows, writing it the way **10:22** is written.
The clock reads **6:44**
